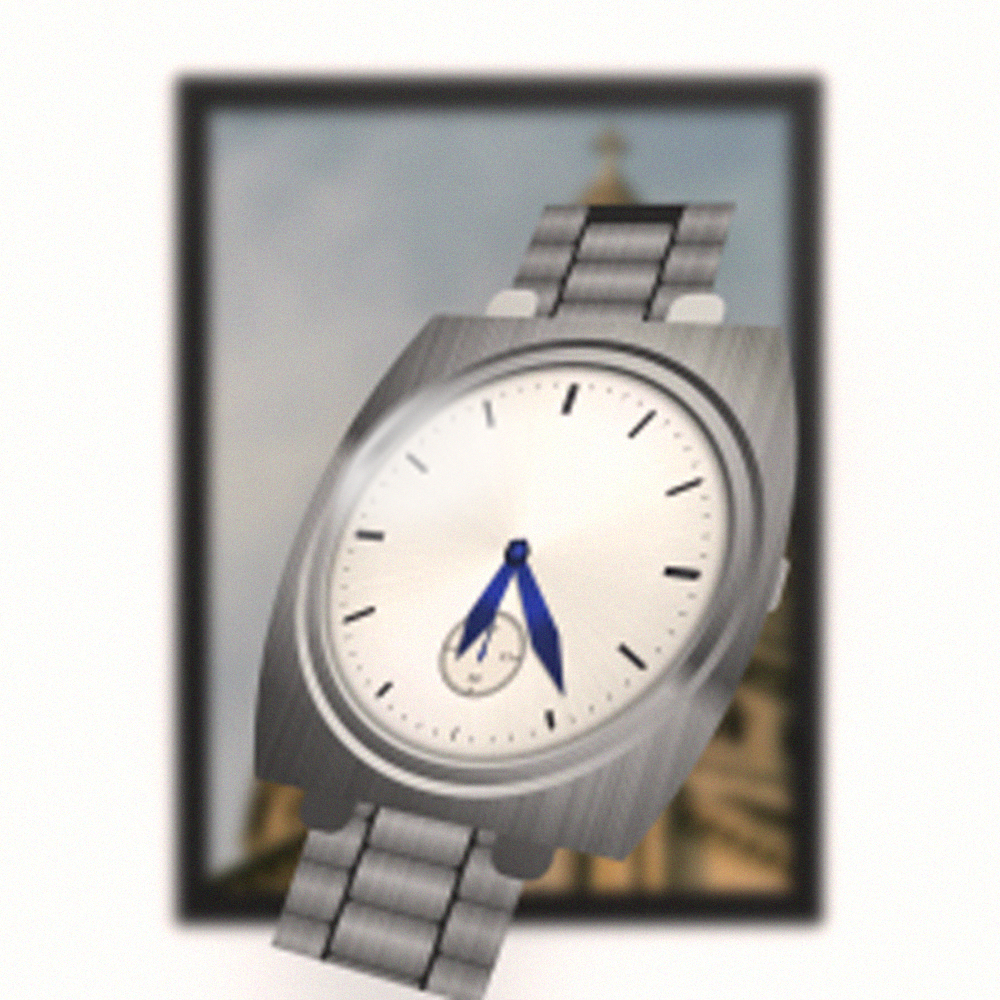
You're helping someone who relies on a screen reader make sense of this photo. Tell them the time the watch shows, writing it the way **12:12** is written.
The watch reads **6:24**
